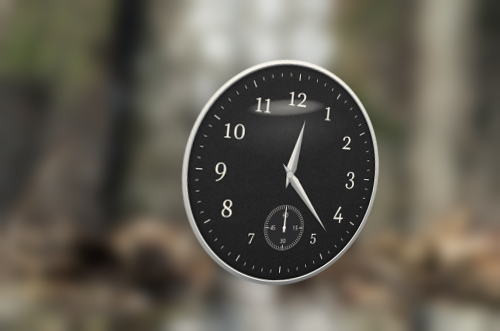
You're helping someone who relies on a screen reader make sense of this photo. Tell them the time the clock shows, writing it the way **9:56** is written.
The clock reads **12:23**
